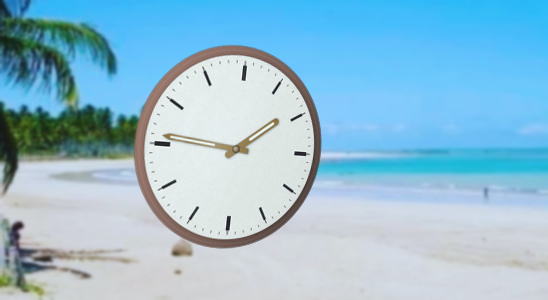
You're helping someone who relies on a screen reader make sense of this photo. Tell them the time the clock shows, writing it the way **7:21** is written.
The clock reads **1:46**
